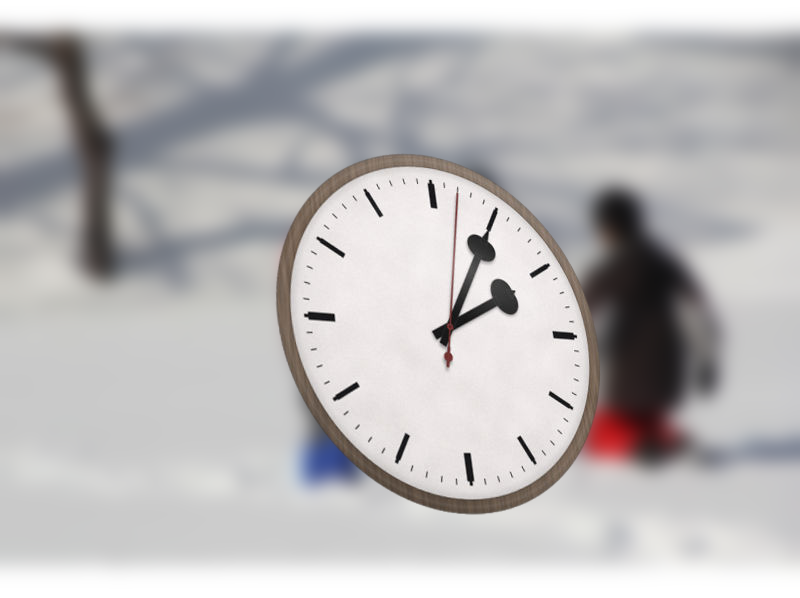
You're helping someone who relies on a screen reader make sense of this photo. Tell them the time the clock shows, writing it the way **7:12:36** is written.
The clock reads **2:05:02**
